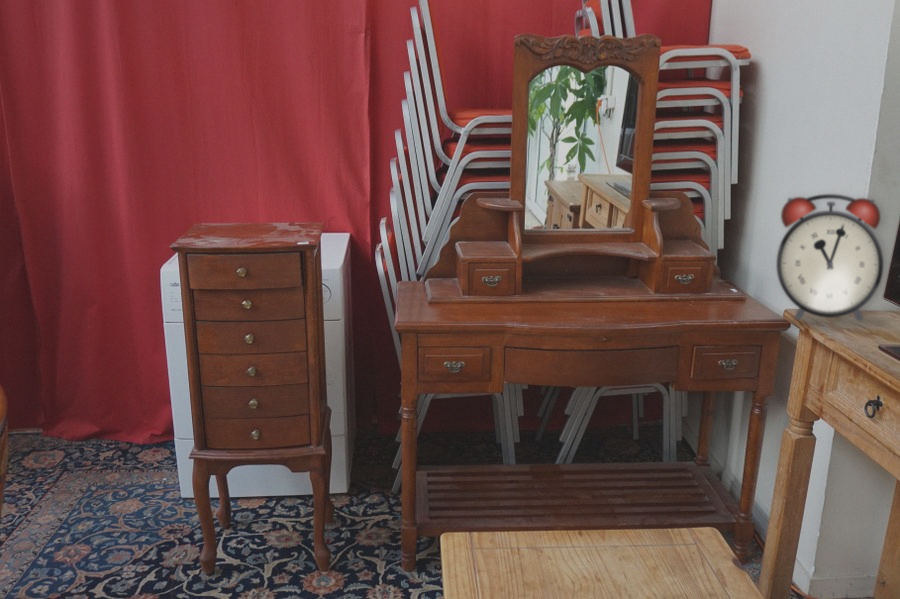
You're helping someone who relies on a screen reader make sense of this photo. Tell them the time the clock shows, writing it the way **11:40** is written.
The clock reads **11:03**
